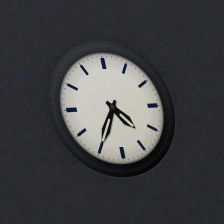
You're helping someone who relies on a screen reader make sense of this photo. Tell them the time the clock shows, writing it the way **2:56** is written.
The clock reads **4:35**
